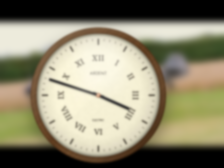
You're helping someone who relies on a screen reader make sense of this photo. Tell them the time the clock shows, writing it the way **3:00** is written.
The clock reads **3:48**
